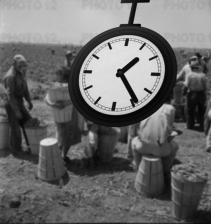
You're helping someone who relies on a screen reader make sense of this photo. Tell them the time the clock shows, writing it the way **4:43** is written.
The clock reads **1:24**
